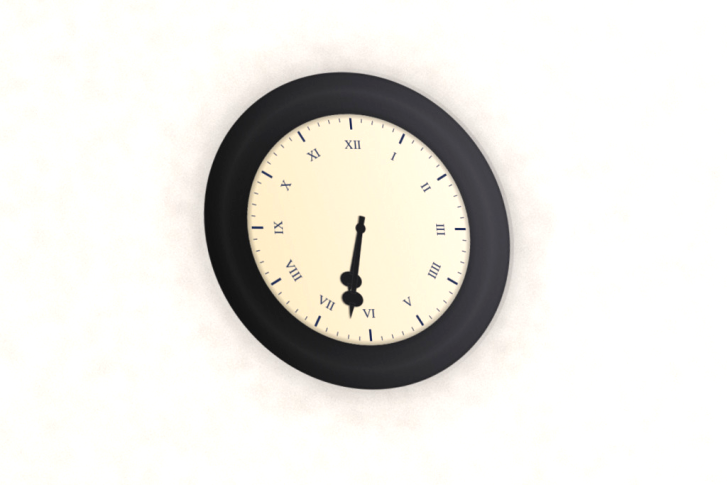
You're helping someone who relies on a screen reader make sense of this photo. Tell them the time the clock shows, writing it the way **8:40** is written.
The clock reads **6:32**
